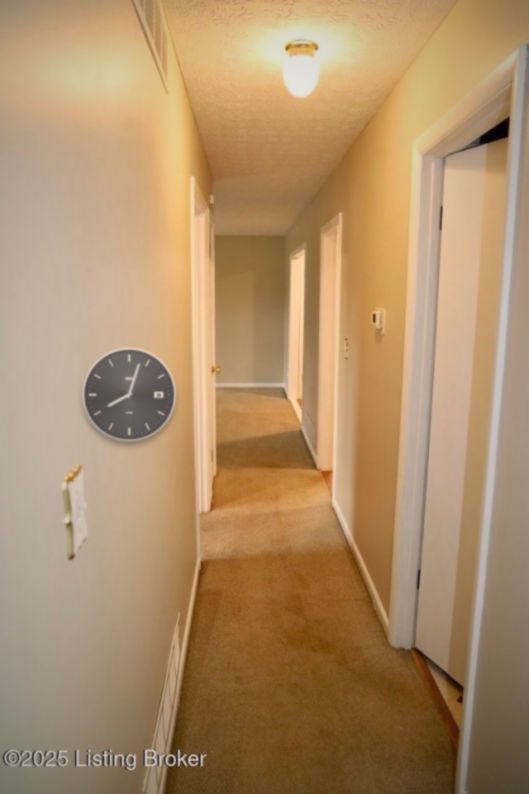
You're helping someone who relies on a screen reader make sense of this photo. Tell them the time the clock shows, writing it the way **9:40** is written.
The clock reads **8:03**
